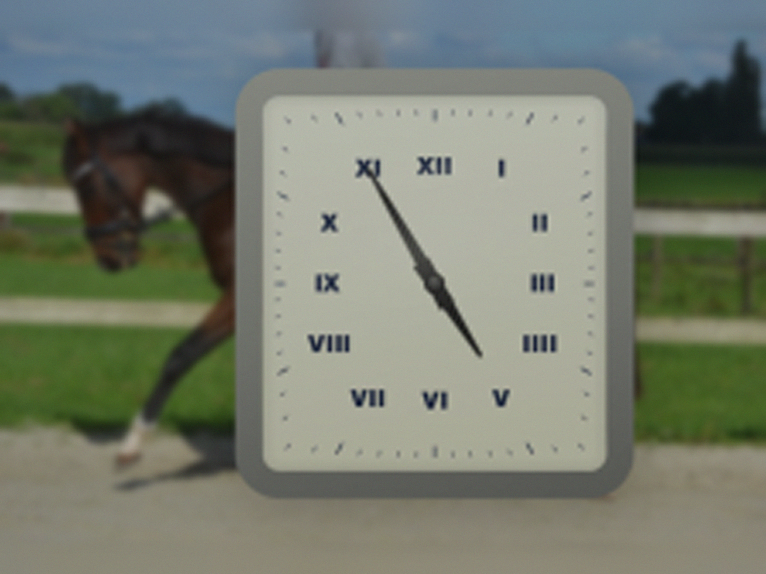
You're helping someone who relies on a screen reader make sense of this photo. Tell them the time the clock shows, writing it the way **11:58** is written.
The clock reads **4:55**
